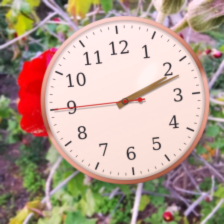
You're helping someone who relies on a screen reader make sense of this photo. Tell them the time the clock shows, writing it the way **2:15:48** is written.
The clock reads **2:11:45**
